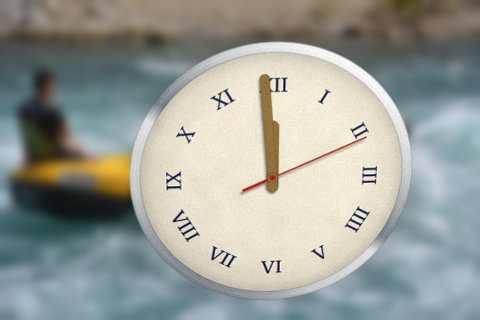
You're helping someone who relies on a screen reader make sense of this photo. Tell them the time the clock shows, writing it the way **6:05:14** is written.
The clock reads **11:59:11**
